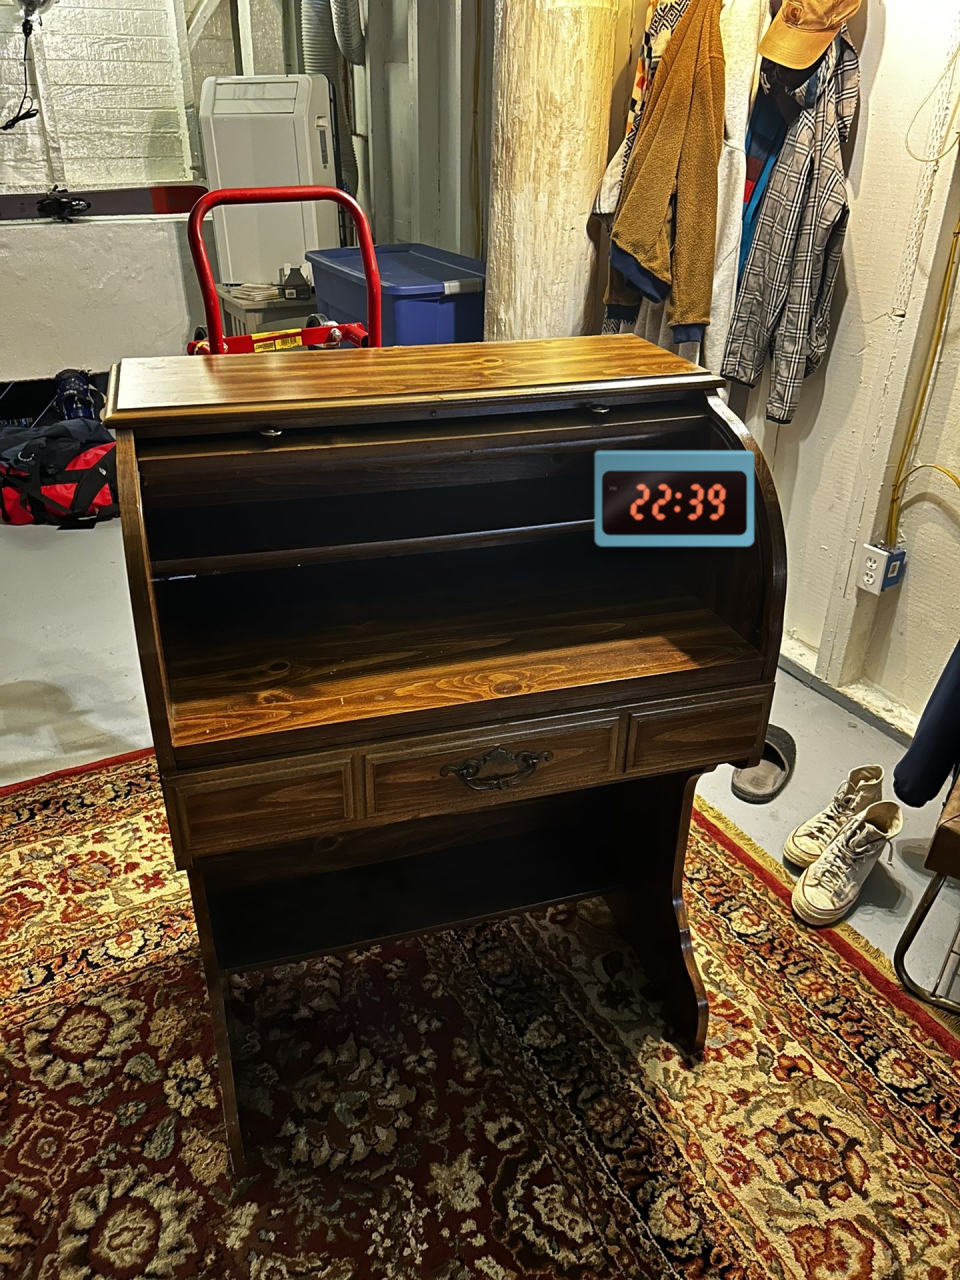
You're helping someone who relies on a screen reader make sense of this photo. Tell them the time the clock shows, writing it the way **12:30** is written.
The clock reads **22:39**
